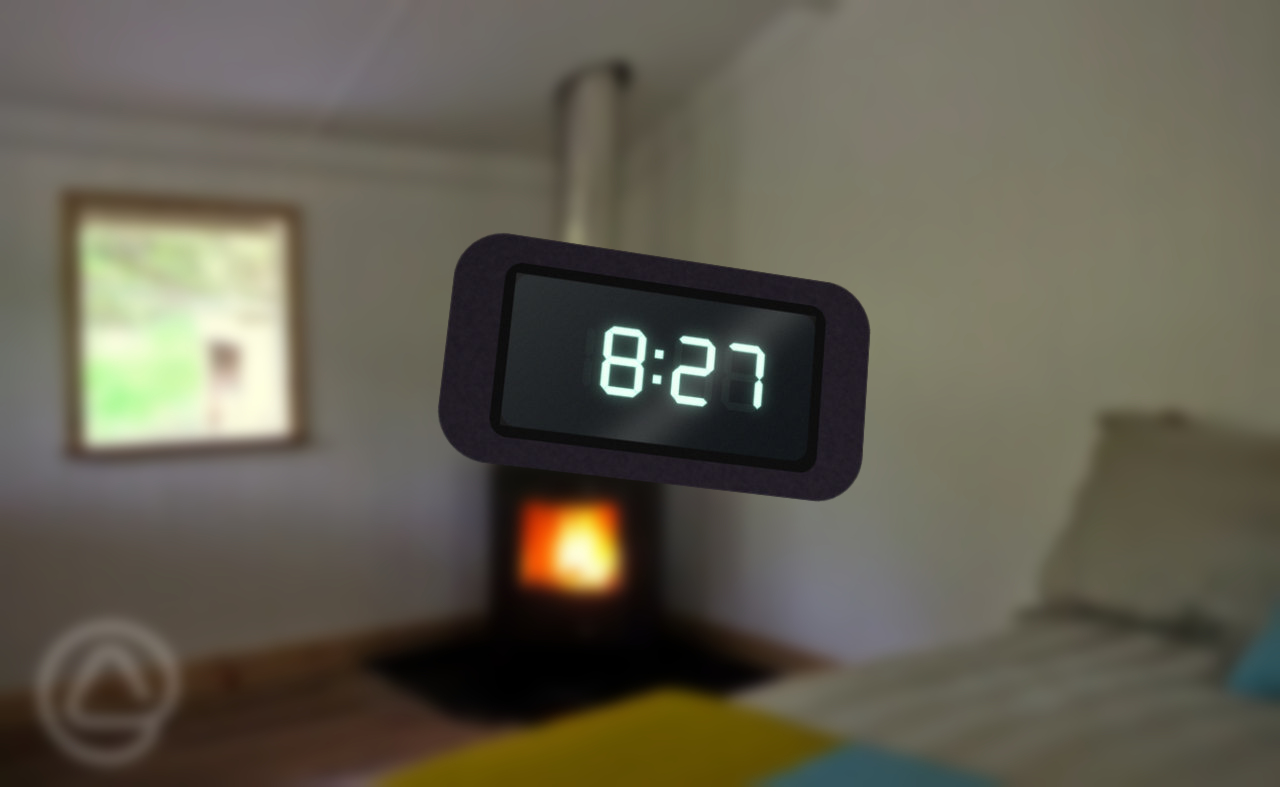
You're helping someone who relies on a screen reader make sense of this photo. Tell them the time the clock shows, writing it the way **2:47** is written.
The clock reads **8:27**
